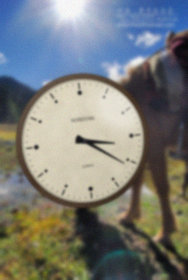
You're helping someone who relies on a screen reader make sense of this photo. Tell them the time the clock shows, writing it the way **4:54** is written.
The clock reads **3:21**
